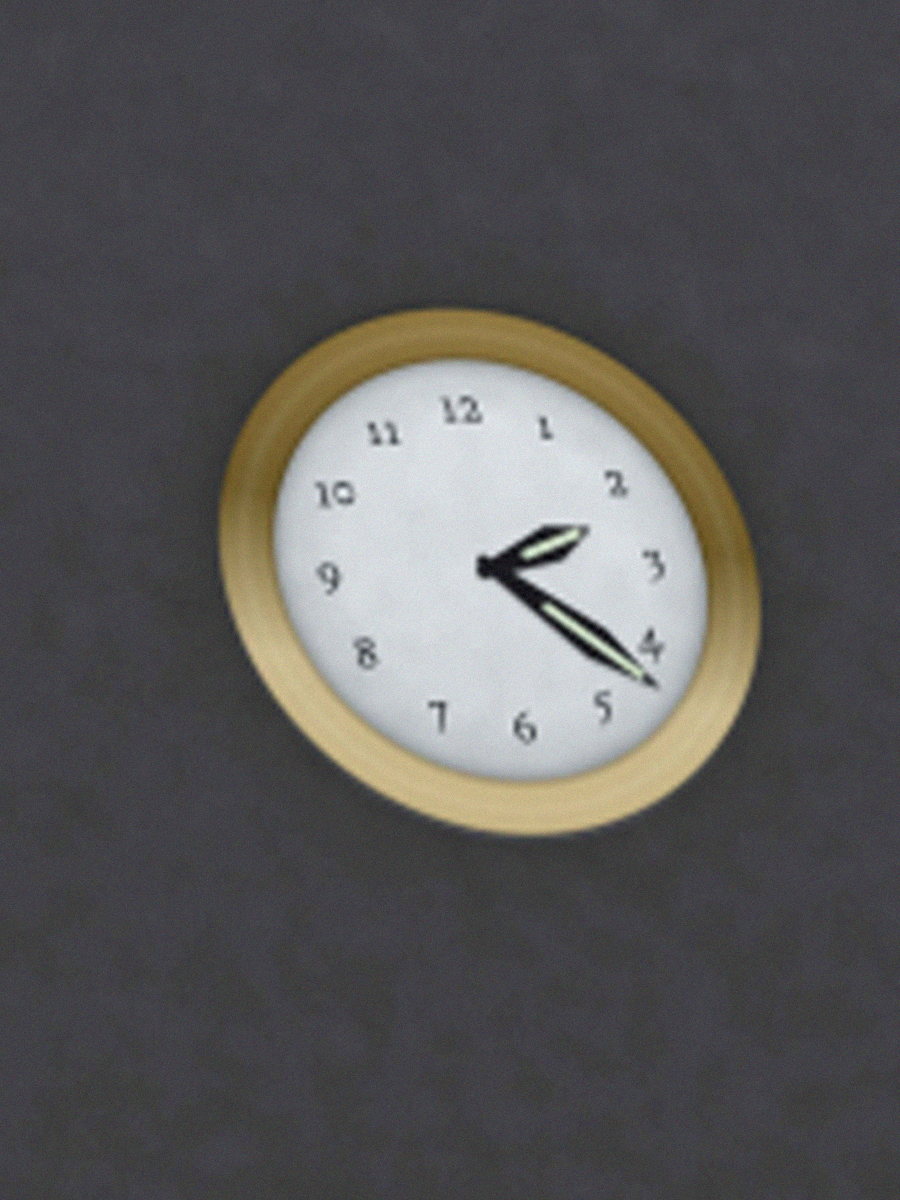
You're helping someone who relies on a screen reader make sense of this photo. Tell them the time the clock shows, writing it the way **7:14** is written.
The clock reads **2:22**
